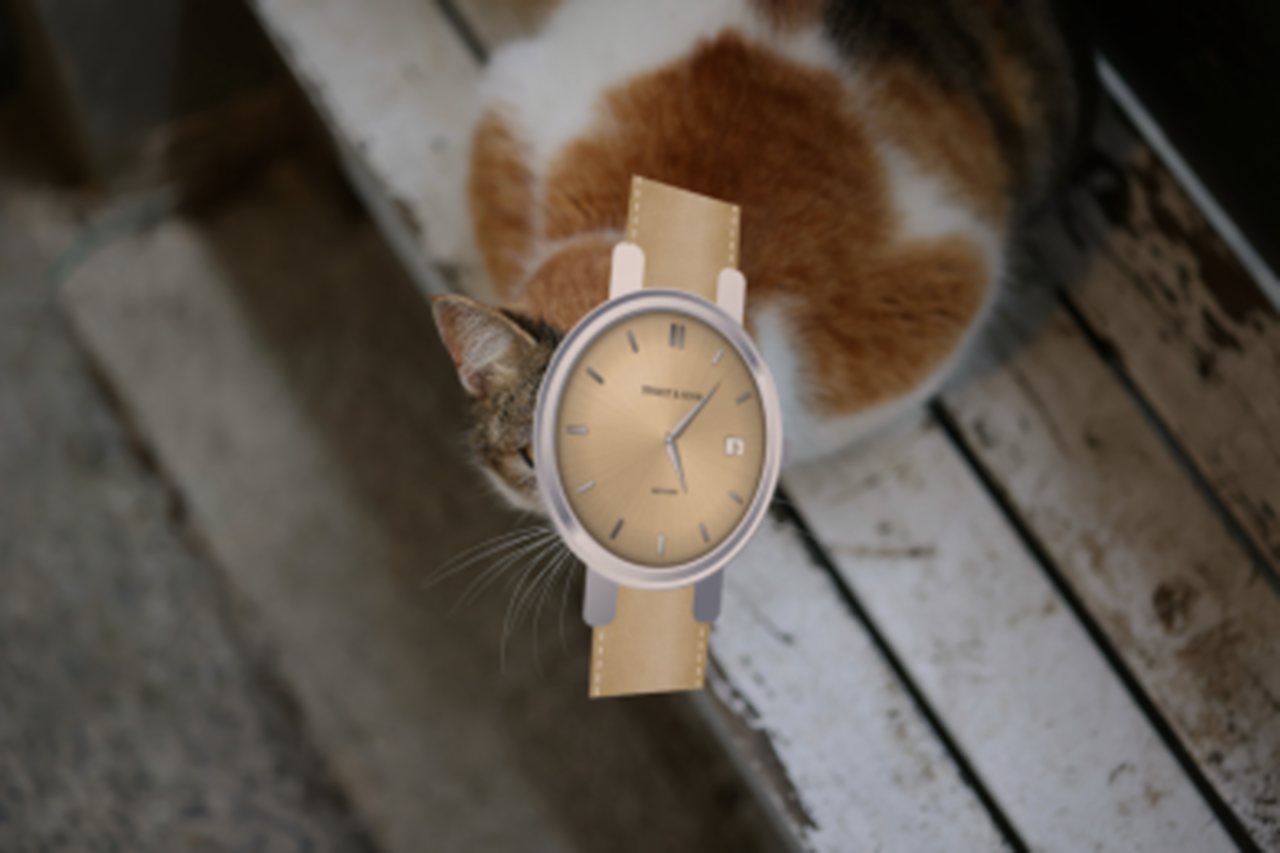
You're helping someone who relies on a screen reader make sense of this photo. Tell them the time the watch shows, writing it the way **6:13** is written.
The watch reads **5:07**
